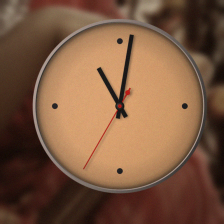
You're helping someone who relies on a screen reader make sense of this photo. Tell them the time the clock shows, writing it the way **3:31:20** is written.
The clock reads **11:01:35**
